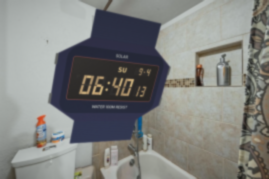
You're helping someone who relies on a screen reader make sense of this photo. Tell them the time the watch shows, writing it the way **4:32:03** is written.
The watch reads **6:40:13**
